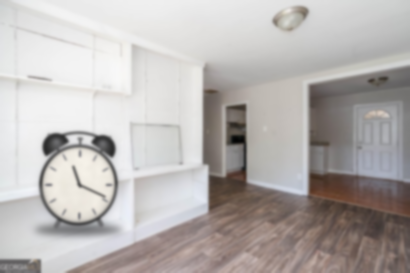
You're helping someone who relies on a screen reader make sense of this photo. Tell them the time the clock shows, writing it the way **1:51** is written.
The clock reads **11:19**
